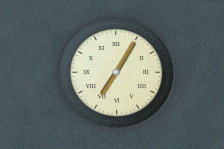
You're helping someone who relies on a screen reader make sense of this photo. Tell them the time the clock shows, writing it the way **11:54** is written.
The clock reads **7:05**
